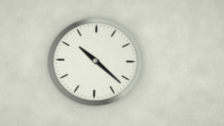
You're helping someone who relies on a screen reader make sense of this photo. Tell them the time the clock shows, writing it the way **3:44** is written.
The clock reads **10:22**
